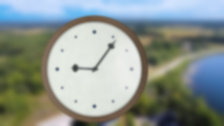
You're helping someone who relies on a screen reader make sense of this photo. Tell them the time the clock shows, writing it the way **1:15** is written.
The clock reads **9:06**
